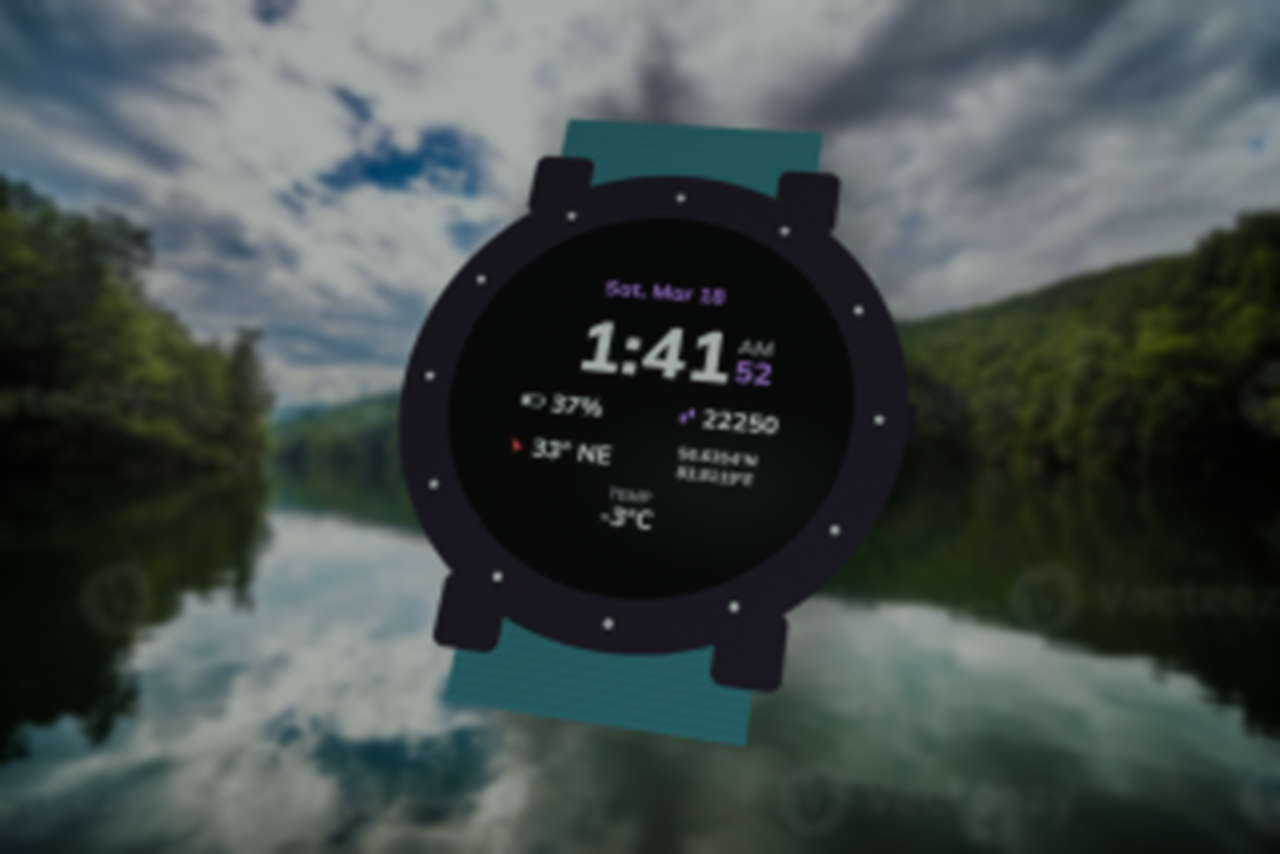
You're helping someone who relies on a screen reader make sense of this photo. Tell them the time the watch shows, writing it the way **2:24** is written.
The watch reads **1:41**
